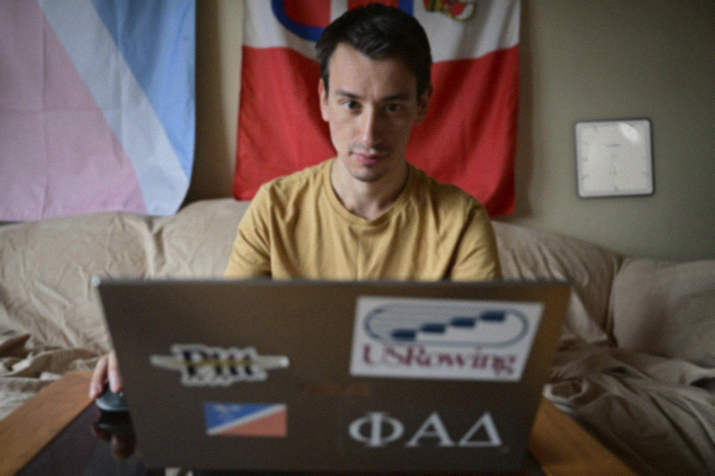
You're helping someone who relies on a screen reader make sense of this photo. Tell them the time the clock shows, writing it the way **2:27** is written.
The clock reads **5:32**
